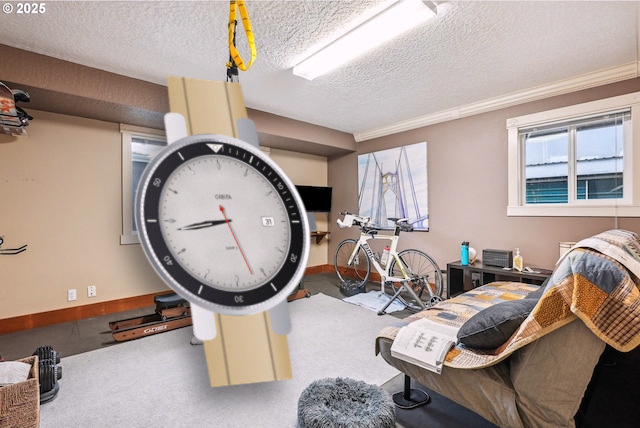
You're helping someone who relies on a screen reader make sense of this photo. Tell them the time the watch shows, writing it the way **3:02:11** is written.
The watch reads **8:43:27**
